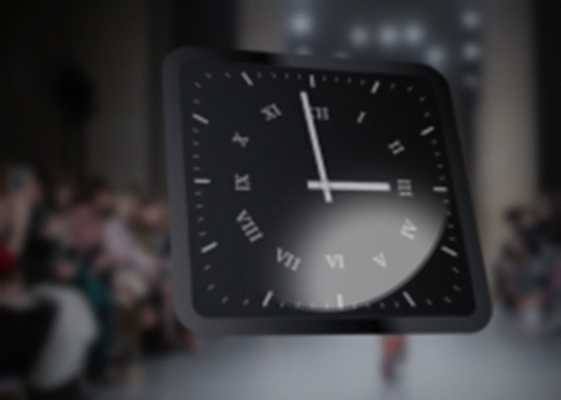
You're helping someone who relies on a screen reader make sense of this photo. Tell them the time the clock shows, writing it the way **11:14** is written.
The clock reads **2:59**
